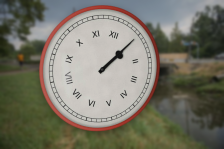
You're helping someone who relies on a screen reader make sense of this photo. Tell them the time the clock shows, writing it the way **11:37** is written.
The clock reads **1:05**
